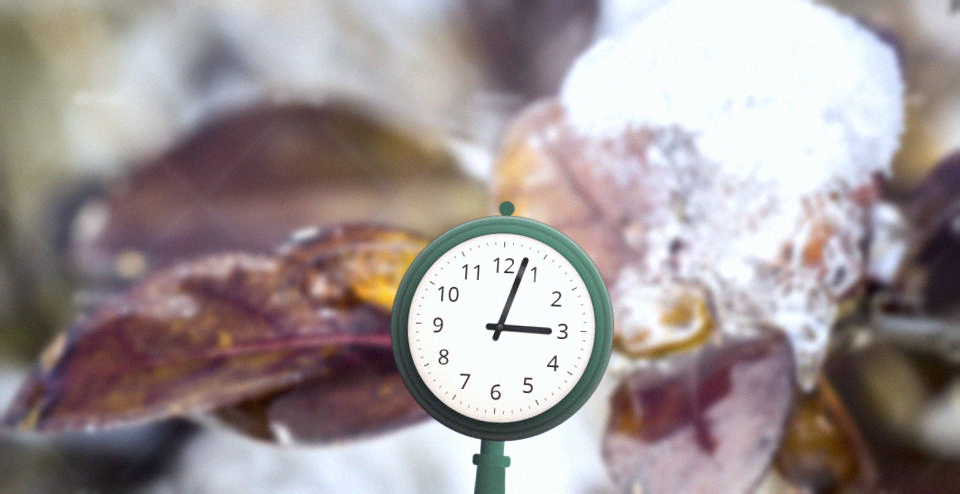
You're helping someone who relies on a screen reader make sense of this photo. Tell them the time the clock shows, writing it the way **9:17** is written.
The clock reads **3:03**
